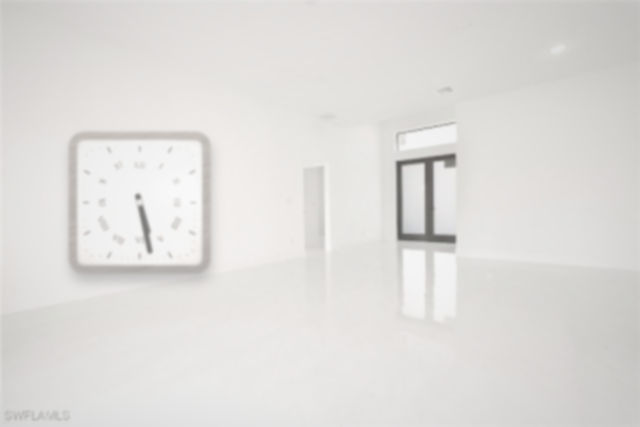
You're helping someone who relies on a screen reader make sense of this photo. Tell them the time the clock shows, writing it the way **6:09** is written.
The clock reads **5:28**
